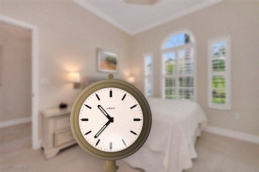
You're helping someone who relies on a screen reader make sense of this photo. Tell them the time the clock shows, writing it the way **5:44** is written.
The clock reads **10:37**
